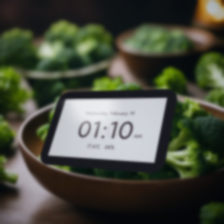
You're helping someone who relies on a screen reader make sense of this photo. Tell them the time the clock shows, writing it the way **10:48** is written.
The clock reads **1:10**
